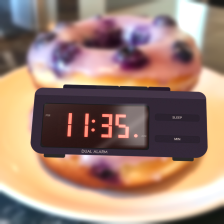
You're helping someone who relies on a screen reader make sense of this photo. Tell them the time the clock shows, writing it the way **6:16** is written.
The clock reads **11:35**
